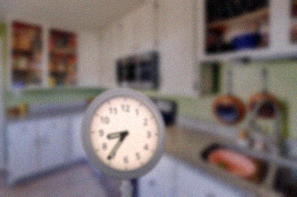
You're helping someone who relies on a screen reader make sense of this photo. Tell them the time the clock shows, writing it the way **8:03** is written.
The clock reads **8:36**
